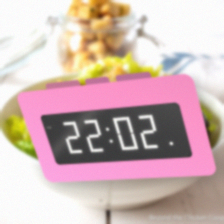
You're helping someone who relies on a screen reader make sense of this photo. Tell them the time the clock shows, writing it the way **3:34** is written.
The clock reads **22:02**
